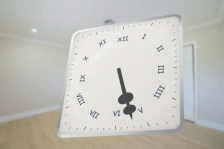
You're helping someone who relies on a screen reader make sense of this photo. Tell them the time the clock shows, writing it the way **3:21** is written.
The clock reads **5:27**
